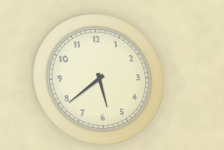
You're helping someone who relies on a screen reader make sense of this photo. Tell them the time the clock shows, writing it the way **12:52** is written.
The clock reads **5:39**
